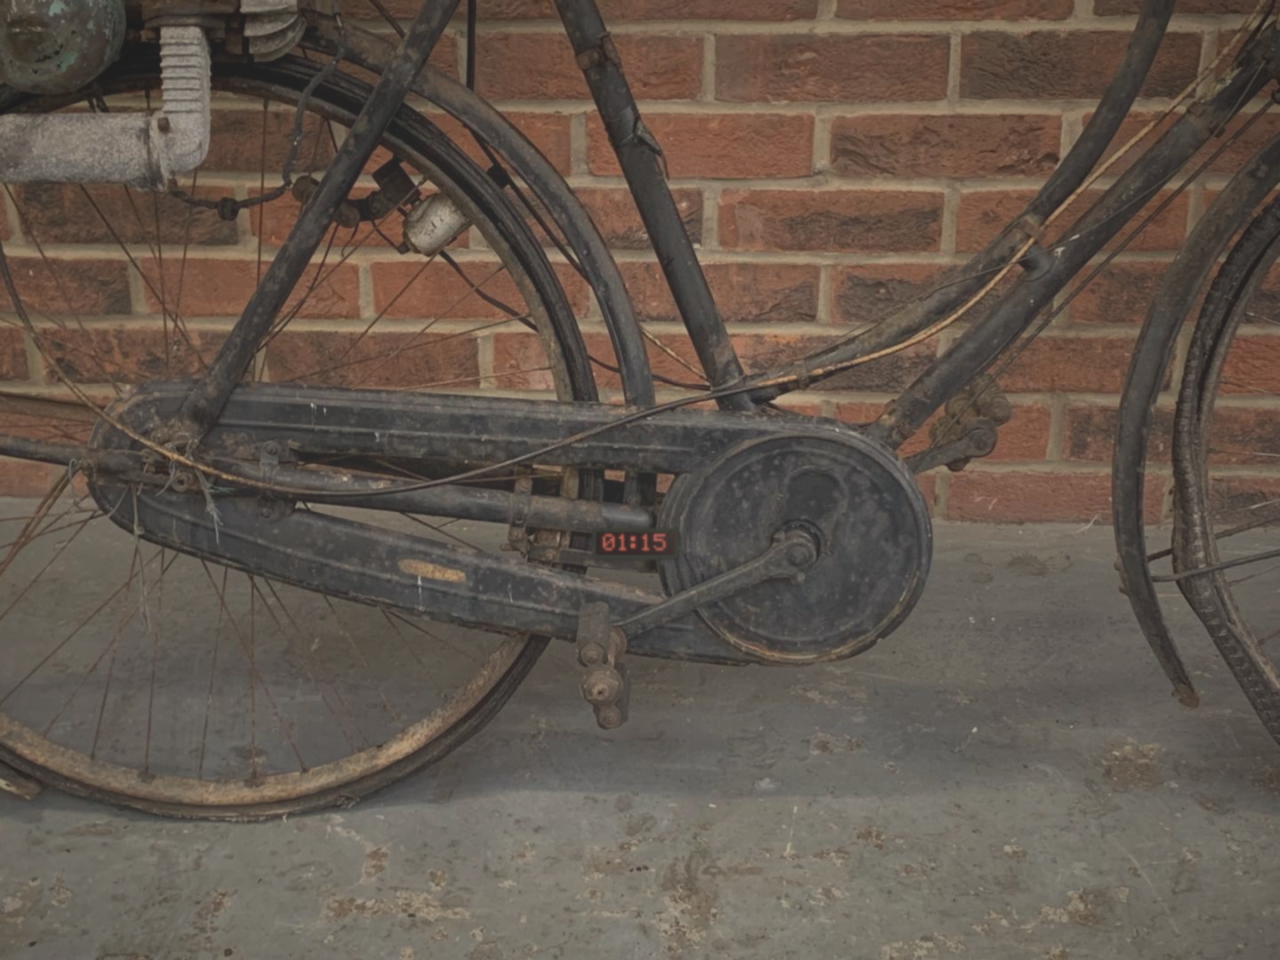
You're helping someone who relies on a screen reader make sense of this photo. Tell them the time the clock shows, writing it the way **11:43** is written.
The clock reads **1:15**
